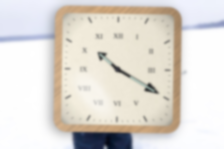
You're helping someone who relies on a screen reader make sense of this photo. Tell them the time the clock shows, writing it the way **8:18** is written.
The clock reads **10:20**
